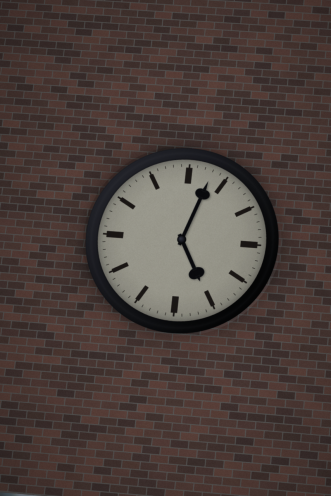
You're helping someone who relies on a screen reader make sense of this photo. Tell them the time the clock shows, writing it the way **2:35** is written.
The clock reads **5:03**
